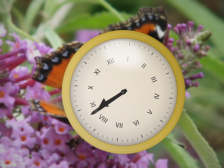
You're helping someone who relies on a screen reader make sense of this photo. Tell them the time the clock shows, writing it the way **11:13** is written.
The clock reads **8:43**
